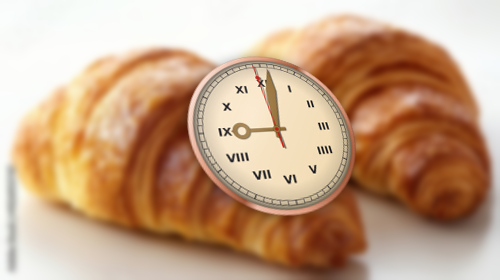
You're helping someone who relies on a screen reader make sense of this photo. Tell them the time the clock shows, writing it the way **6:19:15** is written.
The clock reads **9:00:59**
